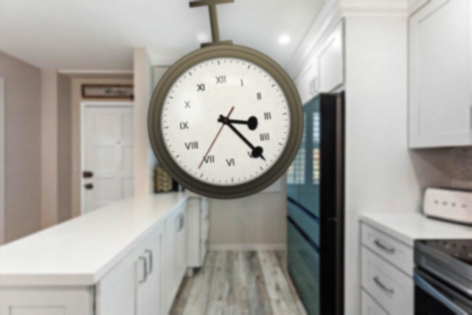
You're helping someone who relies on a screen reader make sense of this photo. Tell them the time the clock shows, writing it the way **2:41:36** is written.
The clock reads **3:23:36**
